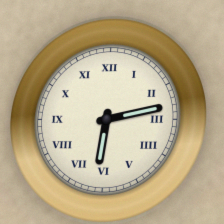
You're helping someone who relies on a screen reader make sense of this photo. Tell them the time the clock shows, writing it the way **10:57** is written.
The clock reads **6:13**
